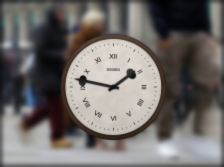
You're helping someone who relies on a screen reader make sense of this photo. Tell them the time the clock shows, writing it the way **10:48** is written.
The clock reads **1:47**
